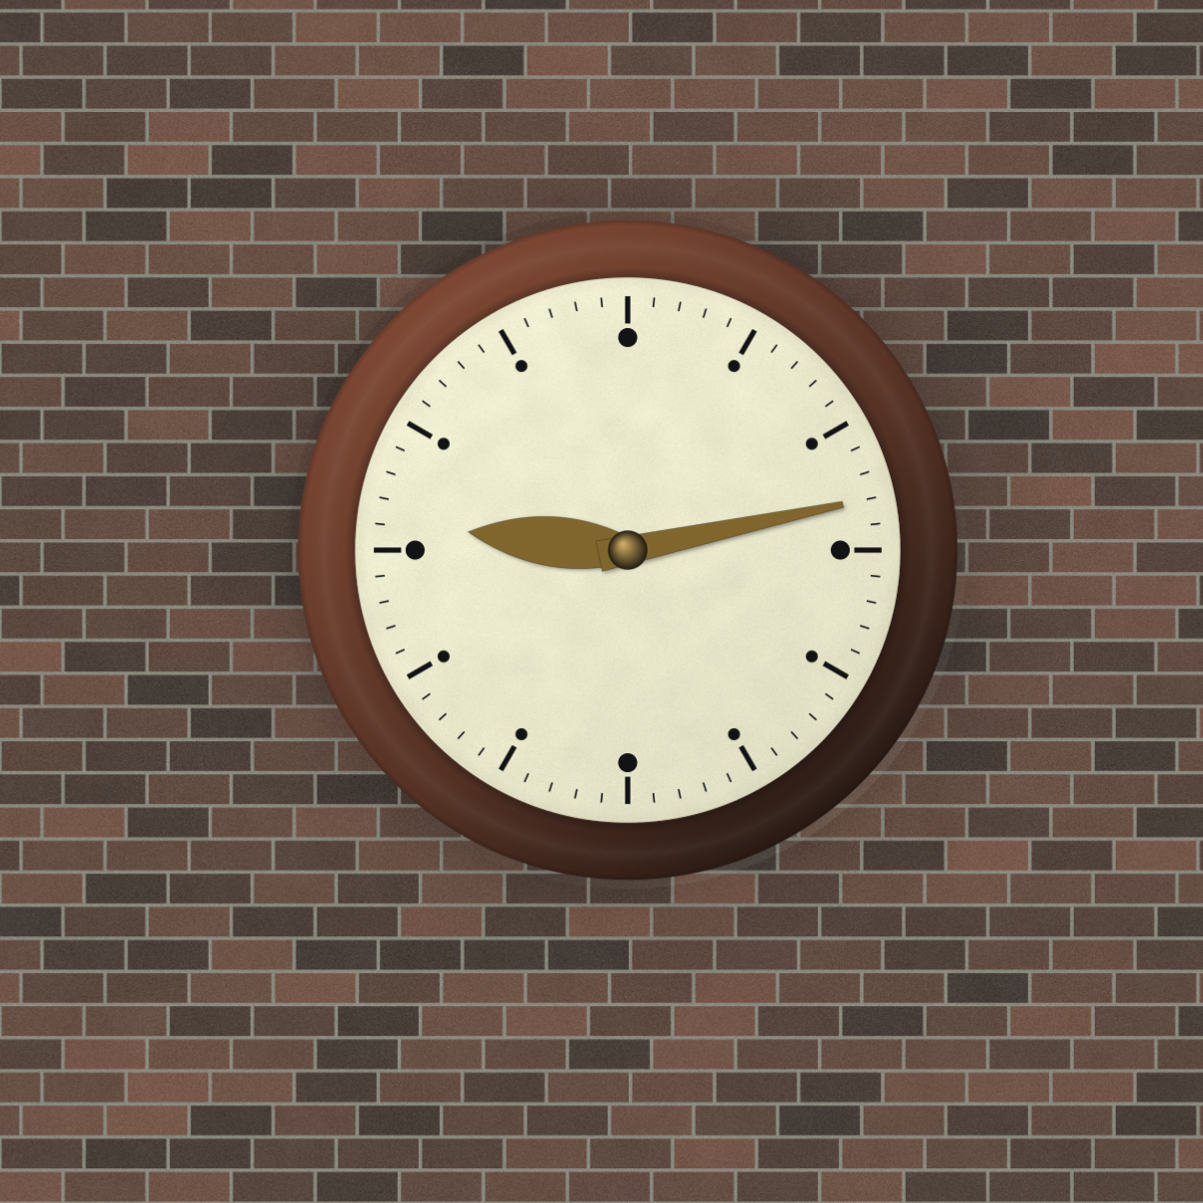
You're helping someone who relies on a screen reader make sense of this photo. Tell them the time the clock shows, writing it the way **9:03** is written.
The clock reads **9:13**
